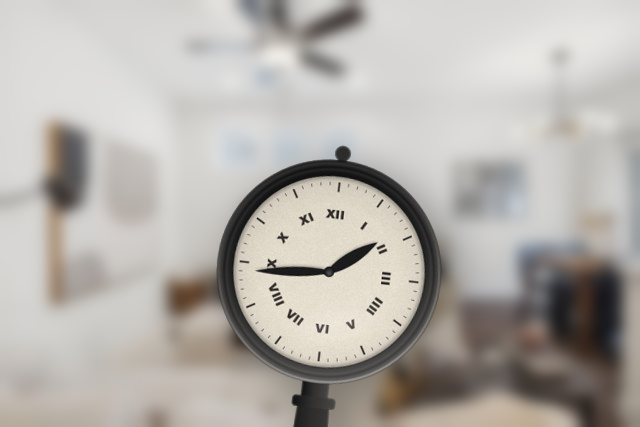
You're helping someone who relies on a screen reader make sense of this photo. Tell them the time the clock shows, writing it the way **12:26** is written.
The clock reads **1:44**
